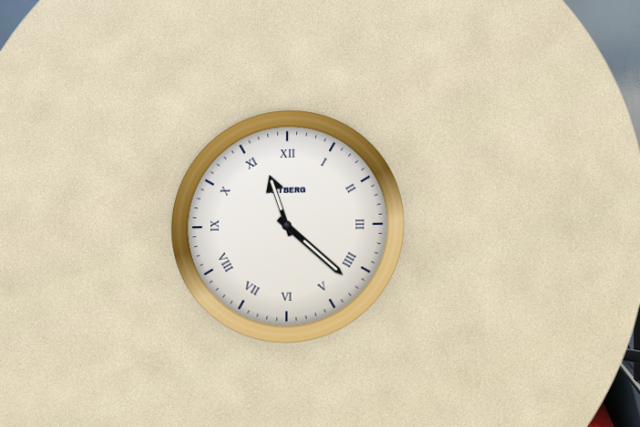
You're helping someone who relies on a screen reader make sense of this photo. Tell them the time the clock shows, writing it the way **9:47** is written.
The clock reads **11:22**
